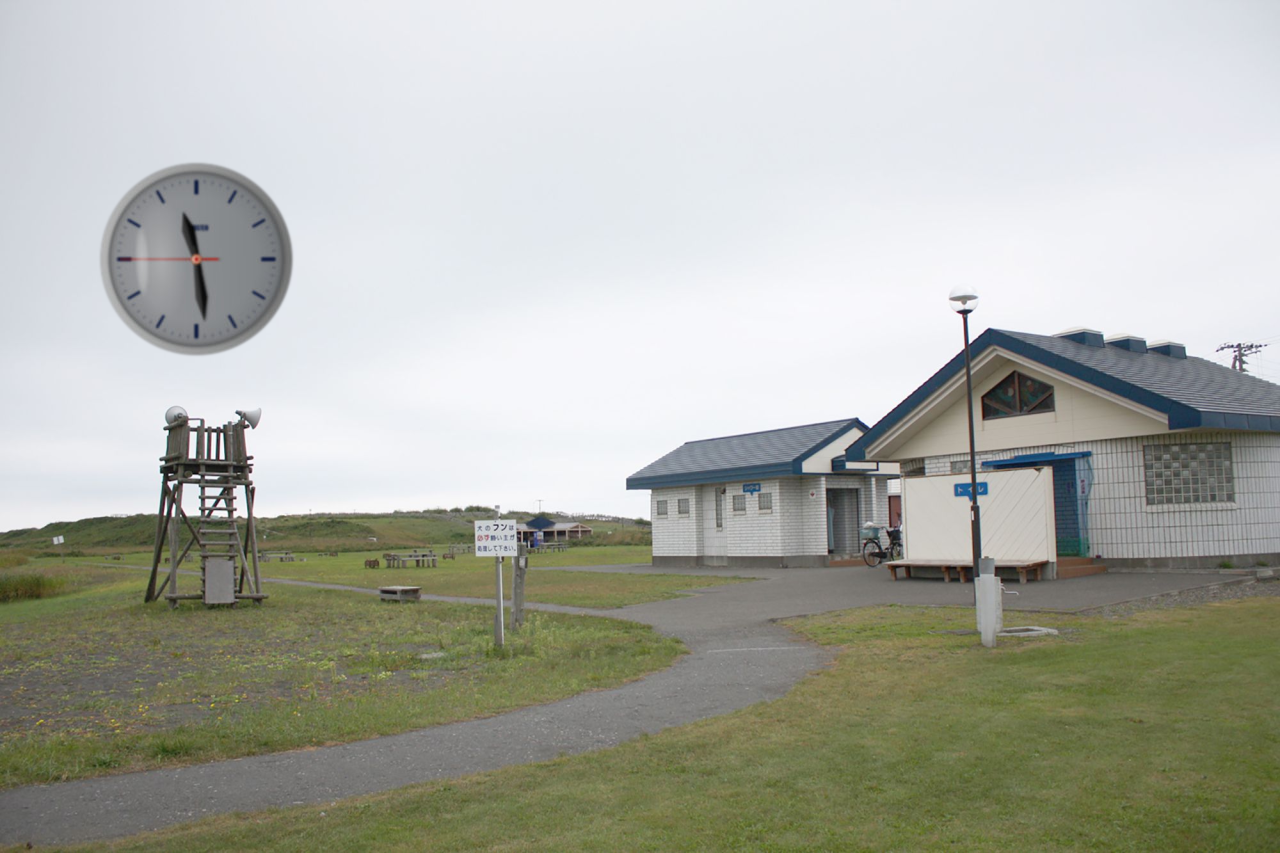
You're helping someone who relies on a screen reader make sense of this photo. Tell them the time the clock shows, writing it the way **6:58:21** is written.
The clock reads **11:28:45**
